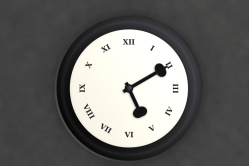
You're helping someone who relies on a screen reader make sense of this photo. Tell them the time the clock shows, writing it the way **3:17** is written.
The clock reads **5:10**
